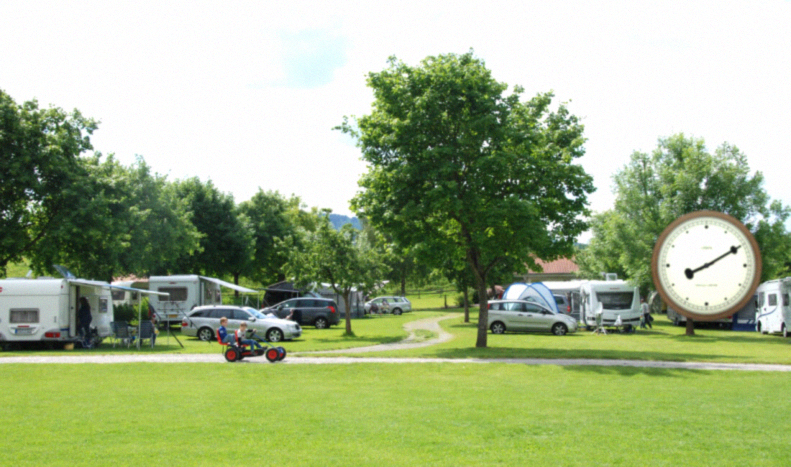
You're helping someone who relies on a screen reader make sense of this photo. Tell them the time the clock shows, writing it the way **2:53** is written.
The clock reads **8:10**
